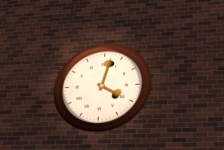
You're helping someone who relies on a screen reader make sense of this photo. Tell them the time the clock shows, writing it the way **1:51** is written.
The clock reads **4:02**
